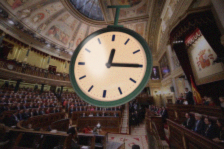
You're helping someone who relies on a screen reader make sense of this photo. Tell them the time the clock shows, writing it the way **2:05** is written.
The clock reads **12:15**
